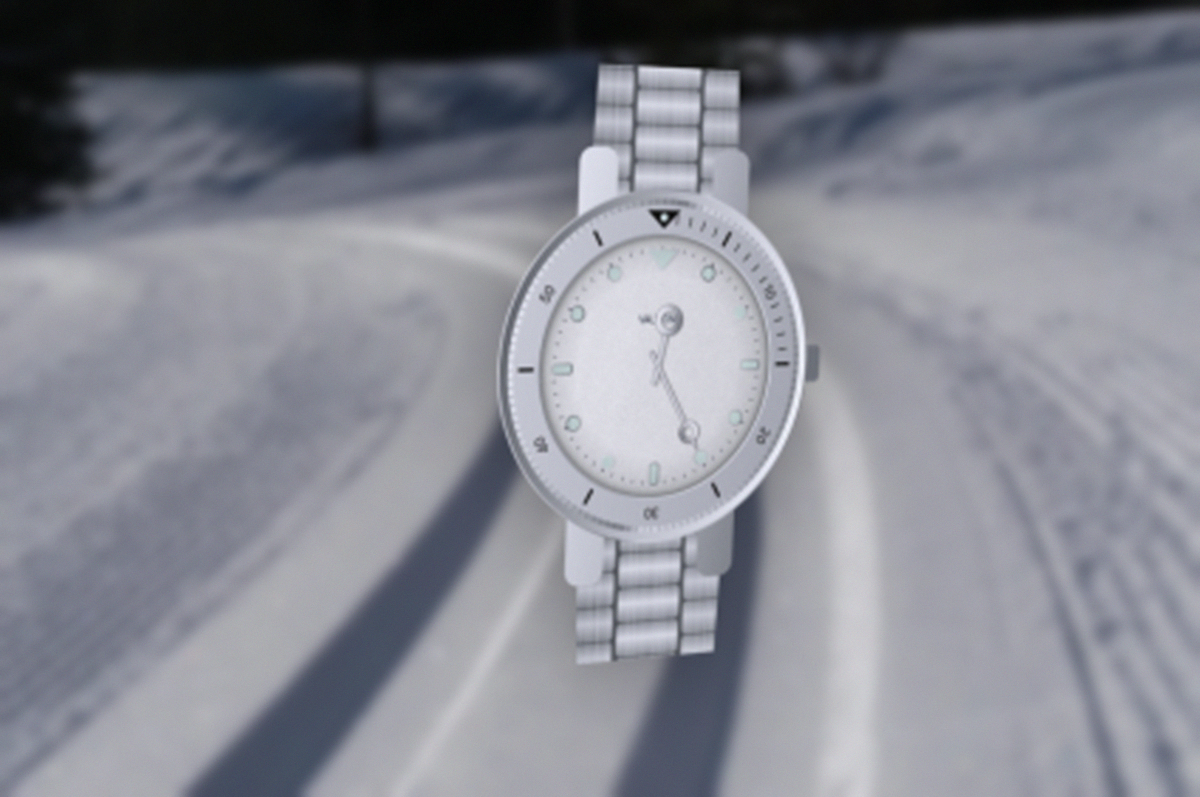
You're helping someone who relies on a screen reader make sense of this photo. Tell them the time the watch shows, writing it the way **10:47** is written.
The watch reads **12:25**
